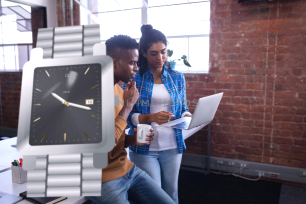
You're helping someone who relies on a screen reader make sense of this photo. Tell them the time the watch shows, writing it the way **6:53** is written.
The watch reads **10:18**
